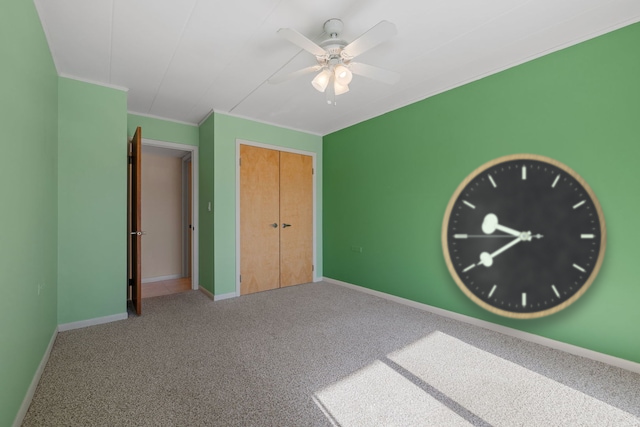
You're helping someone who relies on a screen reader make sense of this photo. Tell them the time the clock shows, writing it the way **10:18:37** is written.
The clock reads **9:39:45**
